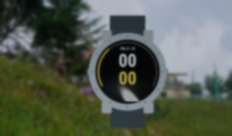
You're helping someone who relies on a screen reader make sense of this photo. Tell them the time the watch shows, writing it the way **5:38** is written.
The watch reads **0:00**
